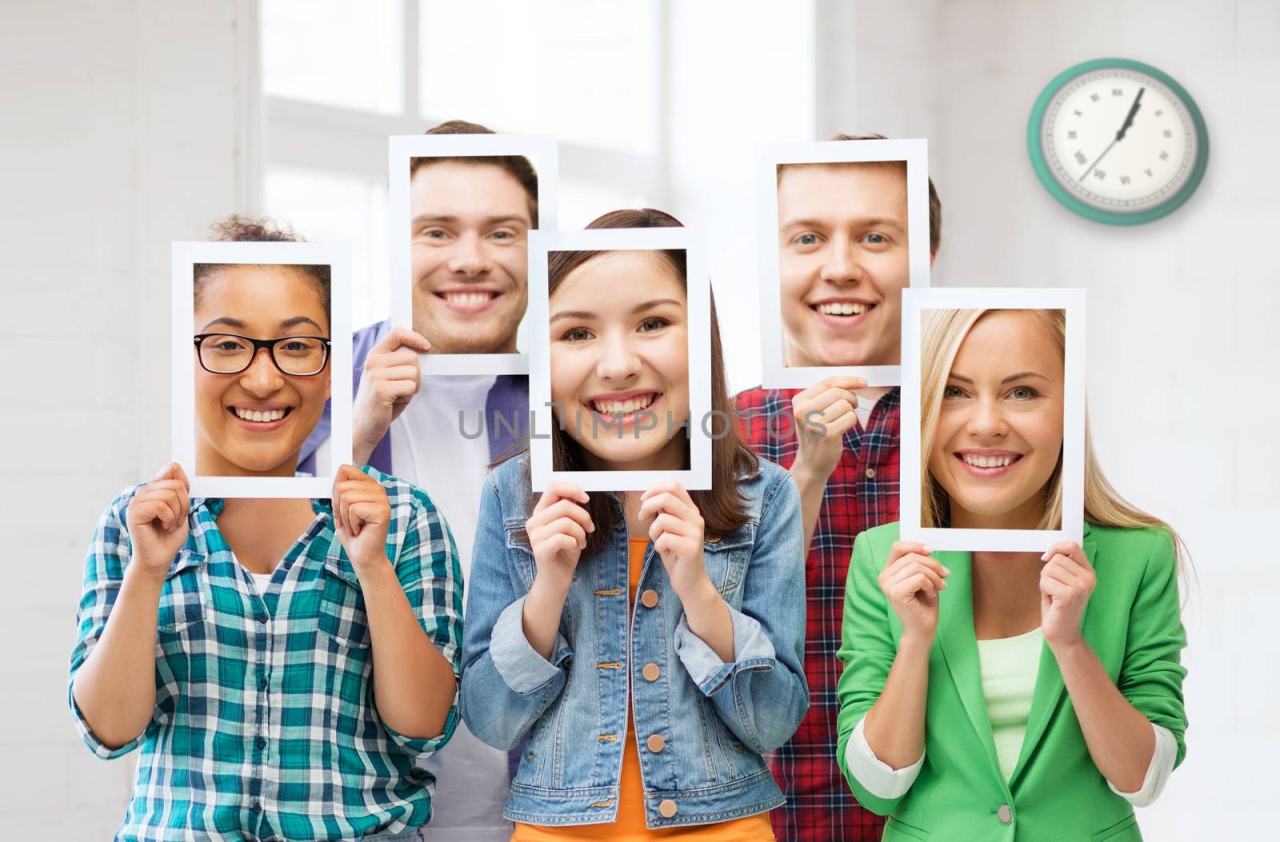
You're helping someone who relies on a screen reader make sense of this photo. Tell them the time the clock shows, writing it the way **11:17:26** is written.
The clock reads **1:04:37**
